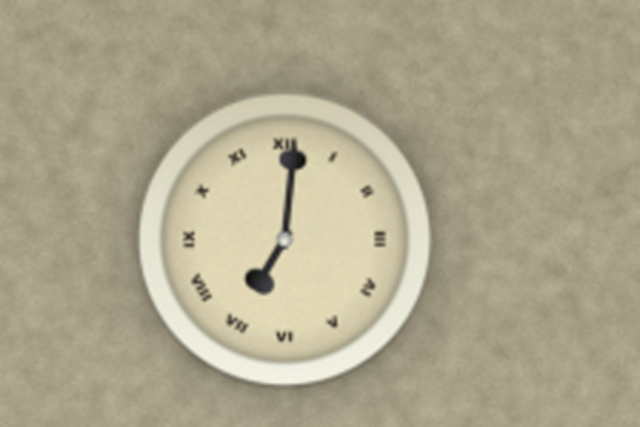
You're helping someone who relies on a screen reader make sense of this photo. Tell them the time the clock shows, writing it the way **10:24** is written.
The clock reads **7:01**
